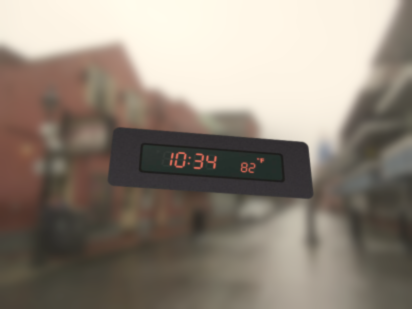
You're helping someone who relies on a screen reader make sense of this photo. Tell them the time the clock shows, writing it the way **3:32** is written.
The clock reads **10:34**
